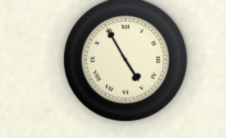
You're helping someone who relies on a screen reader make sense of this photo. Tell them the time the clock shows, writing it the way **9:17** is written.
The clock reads **4:55**
